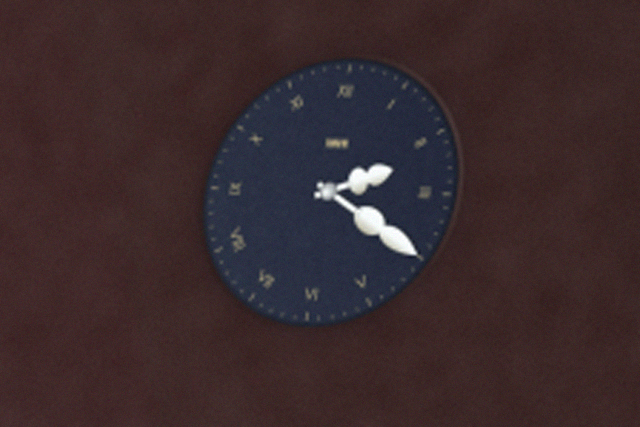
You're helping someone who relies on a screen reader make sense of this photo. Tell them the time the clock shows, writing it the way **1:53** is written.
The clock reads **2:20**
